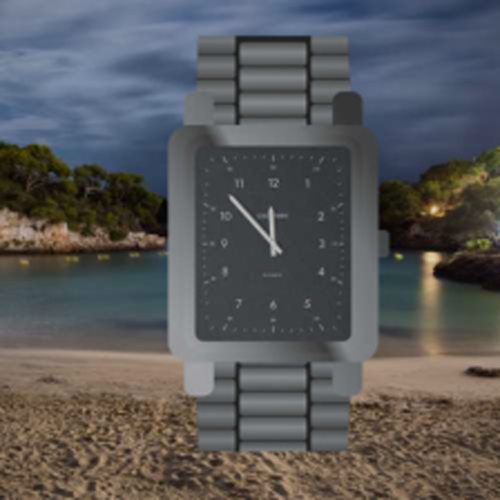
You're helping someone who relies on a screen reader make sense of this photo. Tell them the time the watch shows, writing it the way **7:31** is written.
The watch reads **11:53**
